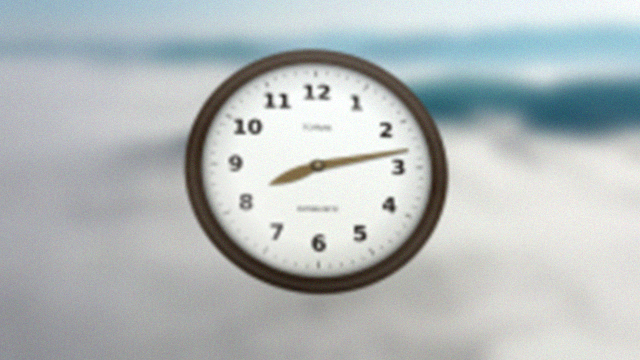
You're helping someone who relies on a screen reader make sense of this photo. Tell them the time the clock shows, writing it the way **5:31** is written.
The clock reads **8:13**
